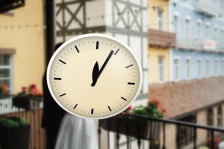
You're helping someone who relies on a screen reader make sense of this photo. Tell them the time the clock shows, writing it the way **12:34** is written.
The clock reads **12:04**
